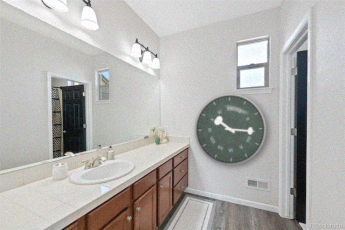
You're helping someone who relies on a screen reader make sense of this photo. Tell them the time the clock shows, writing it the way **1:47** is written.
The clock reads **10:16**
